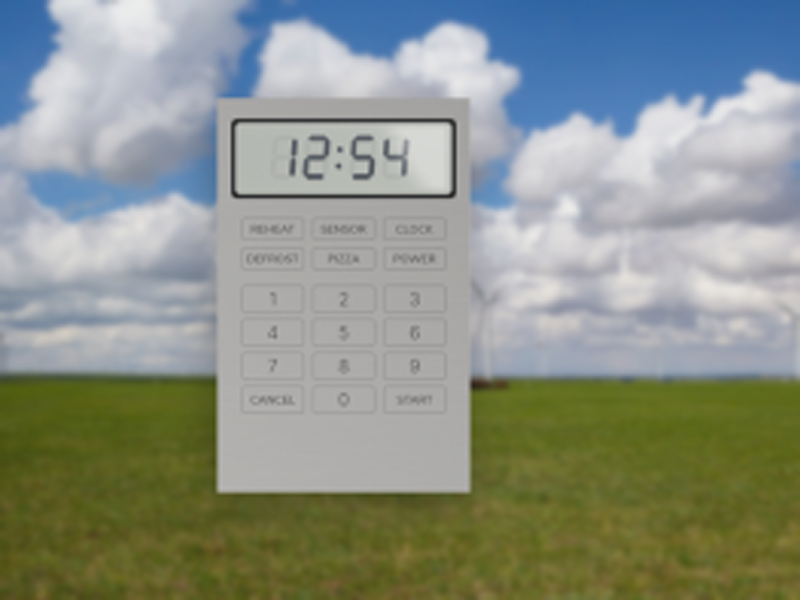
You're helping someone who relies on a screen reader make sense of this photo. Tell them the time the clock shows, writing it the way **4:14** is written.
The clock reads **12:54**
